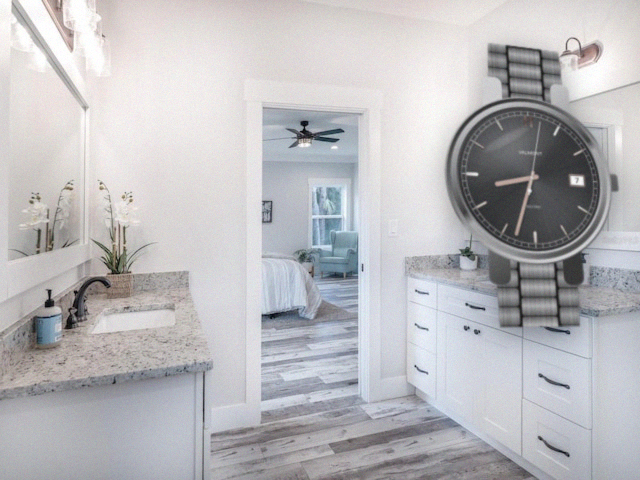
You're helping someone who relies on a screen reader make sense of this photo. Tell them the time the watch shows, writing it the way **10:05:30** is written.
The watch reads **8:33:02**
